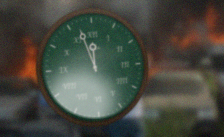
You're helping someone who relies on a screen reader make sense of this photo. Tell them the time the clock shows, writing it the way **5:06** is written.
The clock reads **11:57**
